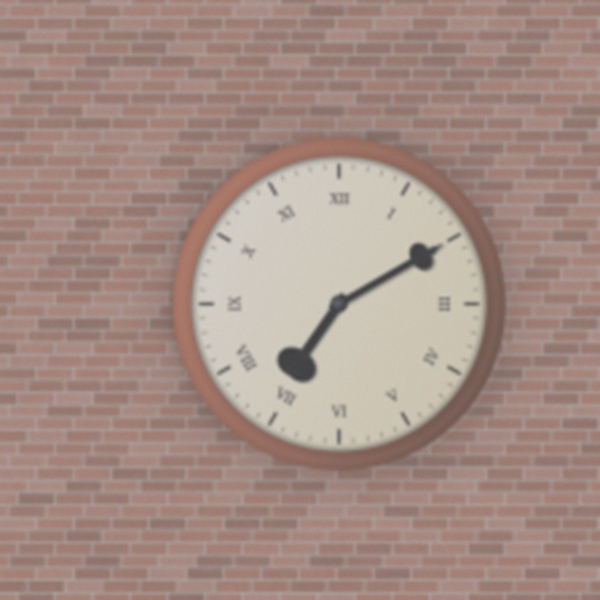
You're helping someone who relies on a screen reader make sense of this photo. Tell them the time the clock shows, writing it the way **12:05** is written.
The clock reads **7:10**
